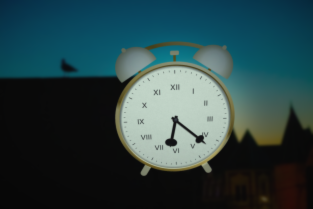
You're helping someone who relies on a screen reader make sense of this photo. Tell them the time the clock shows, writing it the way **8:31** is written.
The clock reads **6:22**
